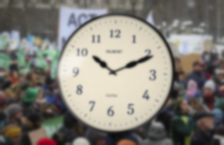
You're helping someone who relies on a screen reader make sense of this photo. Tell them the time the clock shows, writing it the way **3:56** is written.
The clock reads **10:11**
